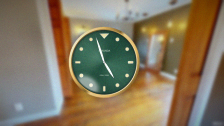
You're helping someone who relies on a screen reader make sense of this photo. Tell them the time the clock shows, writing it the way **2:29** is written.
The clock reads **4:57**
